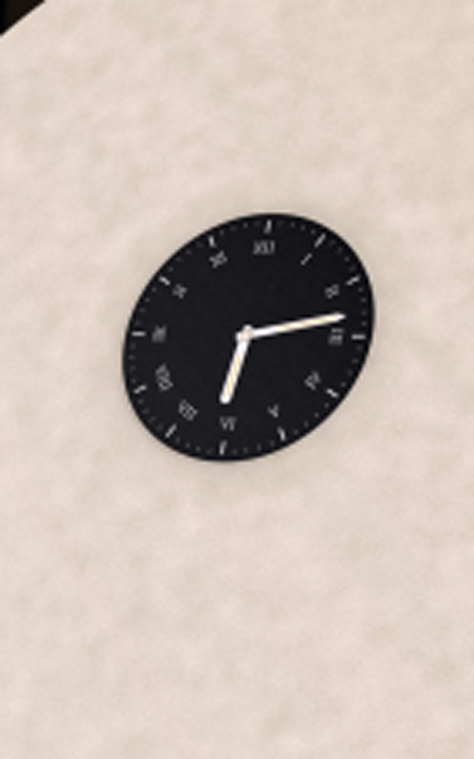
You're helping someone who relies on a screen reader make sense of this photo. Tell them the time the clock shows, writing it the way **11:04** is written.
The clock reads **6:13**
